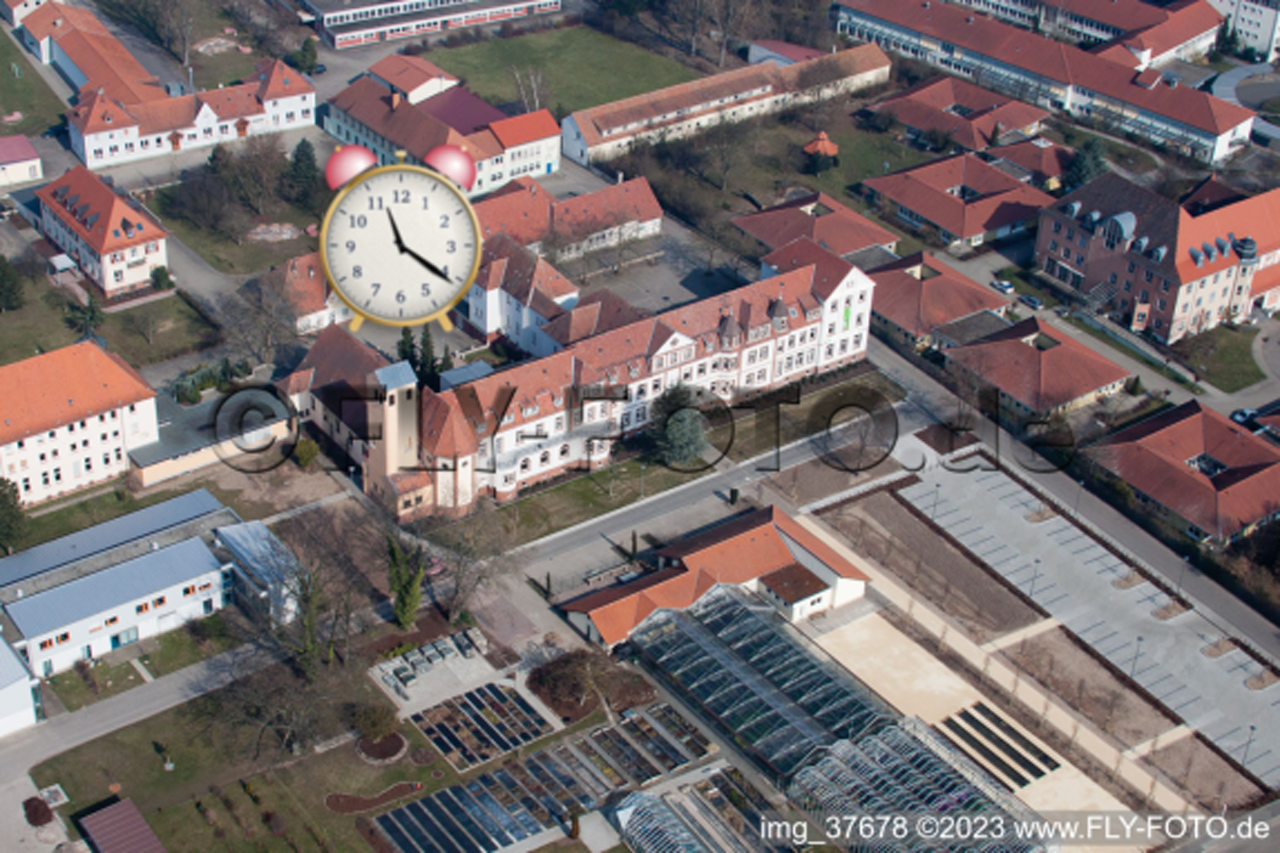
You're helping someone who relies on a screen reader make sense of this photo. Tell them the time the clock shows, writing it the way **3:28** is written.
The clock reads **11:21**
